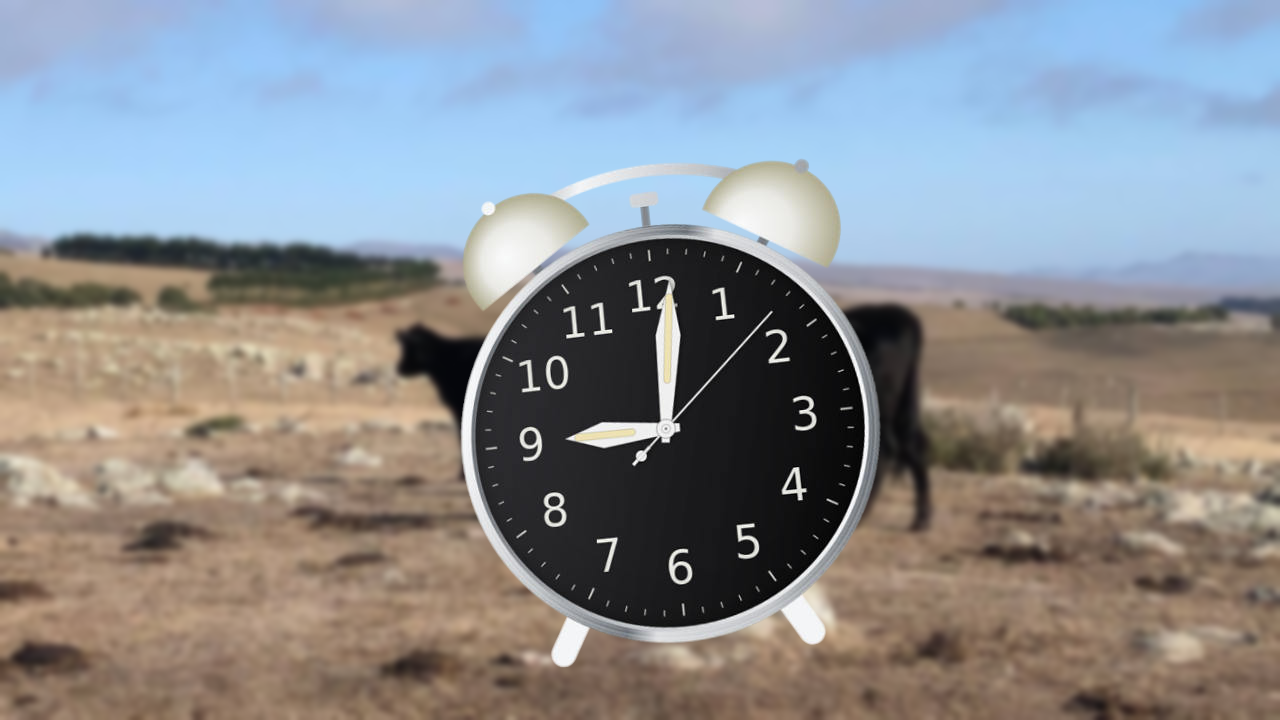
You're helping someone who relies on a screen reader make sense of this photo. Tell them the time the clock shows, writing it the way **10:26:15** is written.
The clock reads **9:01:08**
